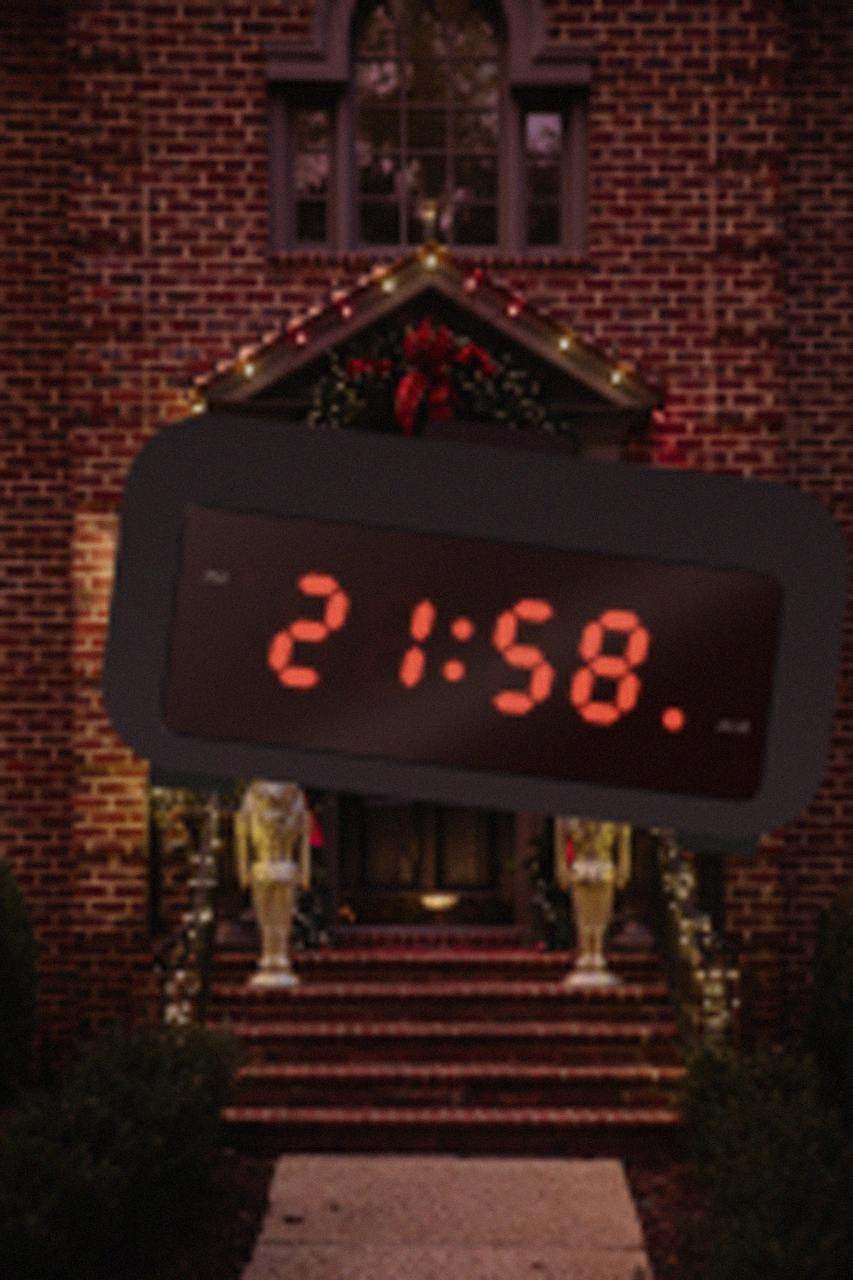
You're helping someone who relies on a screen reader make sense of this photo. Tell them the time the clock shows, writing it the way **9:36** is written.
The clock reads **21:58**
